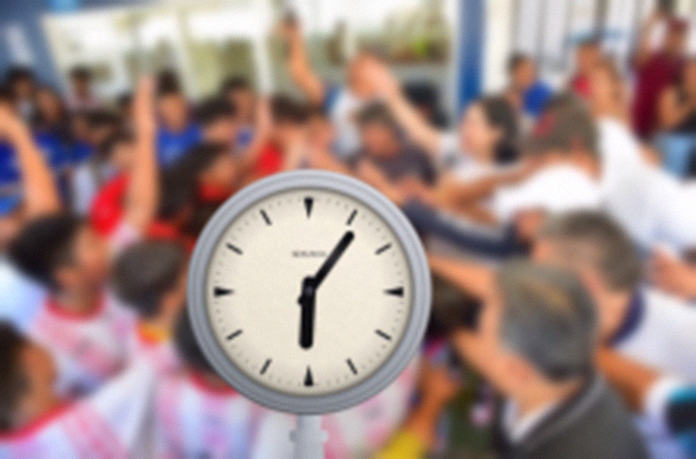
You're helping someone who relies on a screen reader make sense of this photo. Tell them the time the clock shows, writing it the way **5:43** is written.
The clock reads **6:06**
